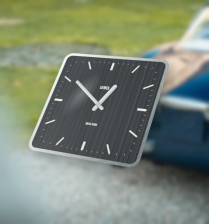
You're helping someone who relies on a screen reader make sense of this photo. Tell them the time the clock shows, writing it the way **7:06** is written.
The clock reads **12:51**
